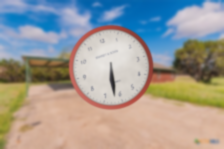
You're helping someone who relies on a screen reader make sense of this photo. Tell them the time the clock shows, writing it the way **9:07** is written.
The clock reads **6:32**
